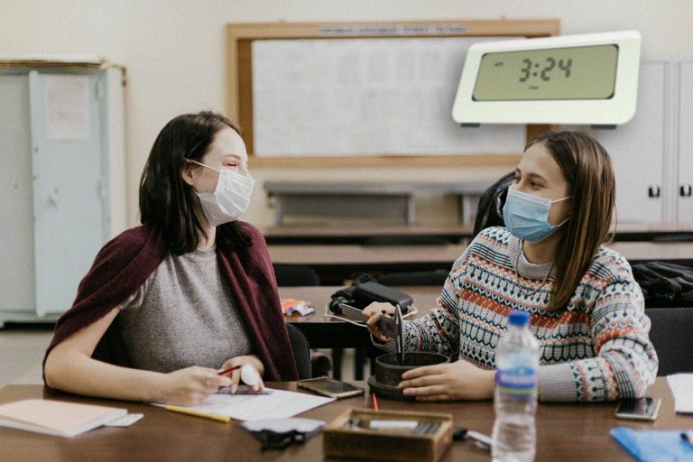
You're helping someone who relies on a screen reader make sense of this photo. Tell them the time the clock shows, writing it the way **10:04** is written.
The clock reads **3:24**
